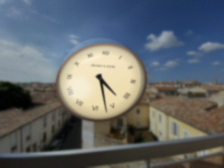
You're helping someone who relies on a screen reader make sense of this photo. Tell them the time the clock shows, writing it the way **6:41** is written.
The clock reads **4:27**
